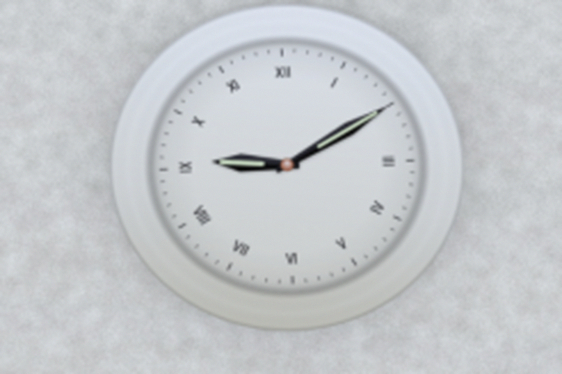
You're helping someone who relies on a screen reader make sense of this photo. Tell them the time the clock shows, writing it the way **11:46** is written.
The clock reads **9:10**
